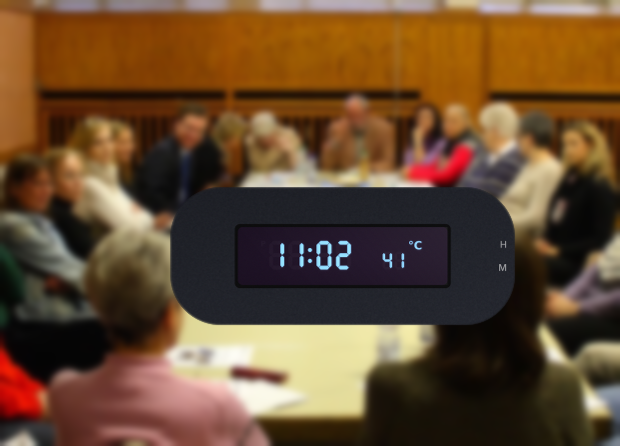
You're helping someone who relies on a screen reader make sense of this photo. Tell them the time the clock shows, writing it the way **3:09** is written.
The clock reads **11:02**
